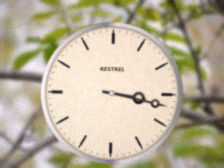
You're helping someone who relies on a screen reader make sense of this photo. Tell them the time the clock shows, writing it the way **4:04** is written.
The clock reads **3:17**
